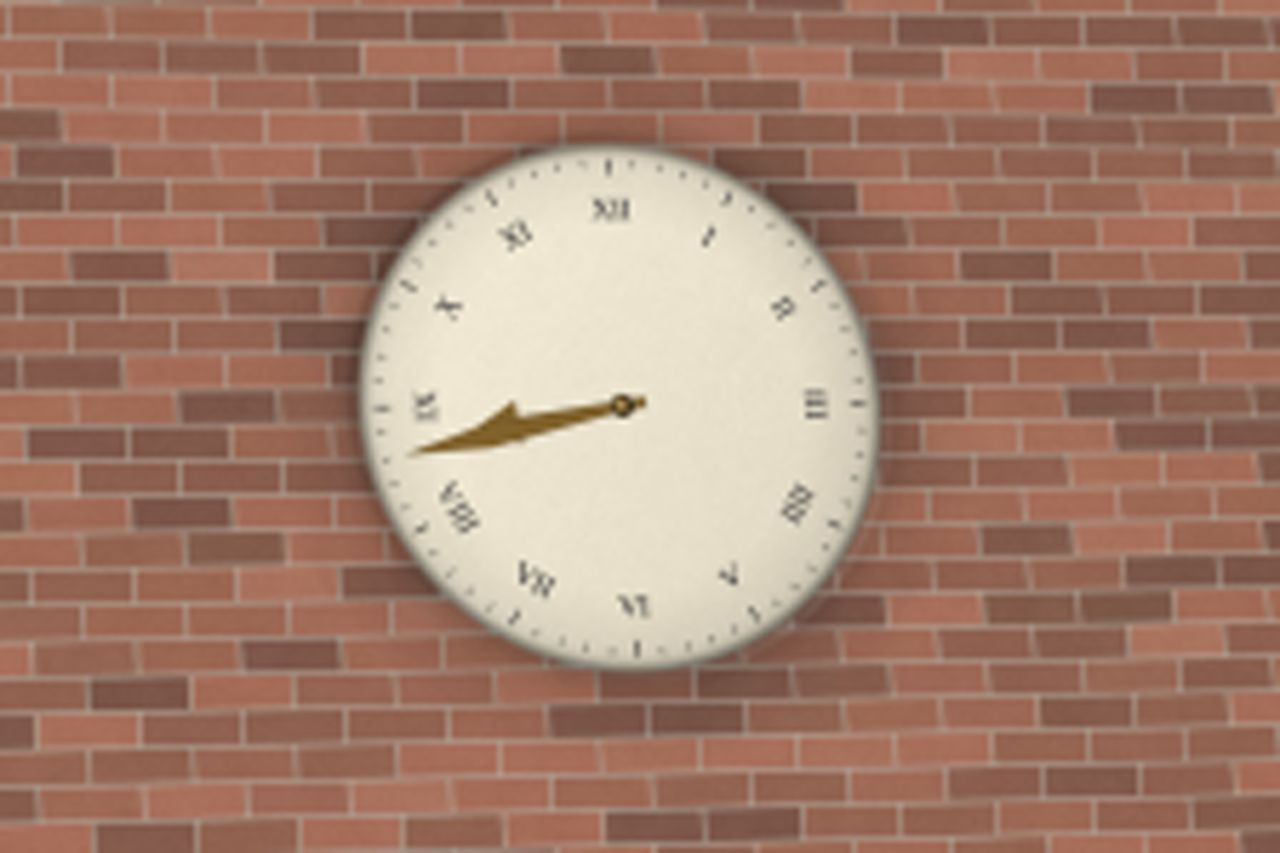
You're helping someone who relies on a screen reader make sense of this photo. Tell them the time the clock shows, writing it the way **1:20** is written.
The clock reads **8:43**
